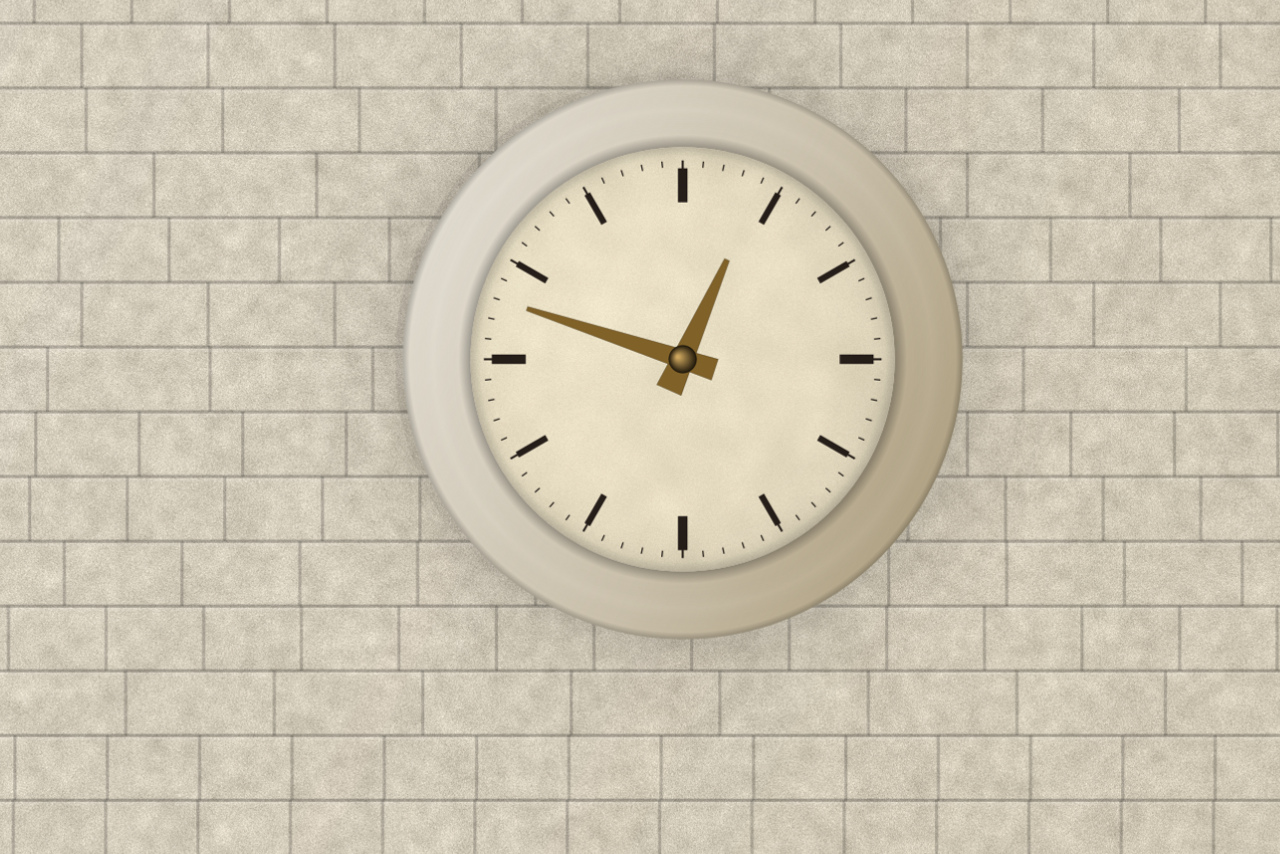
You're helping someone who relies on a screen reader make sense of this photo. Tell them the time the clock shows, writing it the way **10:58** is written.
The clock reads **12:48**
